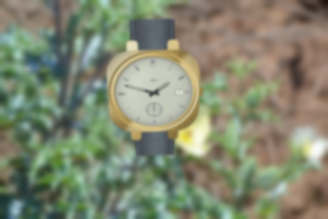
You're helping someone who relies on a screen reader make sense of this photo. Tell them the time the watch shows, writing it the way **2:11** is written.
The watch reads **1:48**
